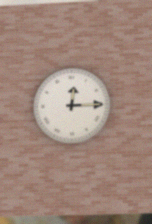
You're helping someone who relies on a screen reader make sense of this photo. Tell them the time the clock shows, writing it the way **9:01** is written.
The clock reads **12:15**
